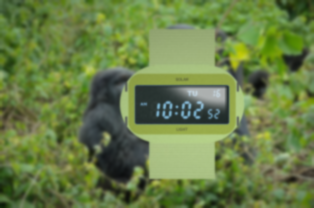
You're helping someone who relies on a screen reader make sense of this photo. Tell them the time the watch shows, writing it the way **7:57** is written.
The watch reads **10:02**
